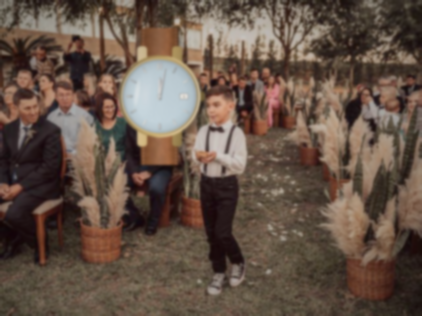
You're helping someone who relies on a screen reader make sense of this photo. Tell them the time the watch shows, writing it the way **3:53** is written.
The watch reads **12:02**
